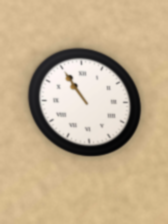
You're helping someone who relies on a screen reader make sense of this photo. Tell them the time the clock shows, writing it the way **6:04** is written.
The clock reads **10:55**
